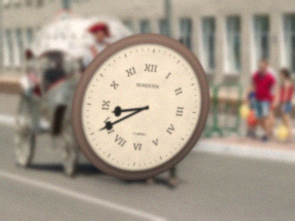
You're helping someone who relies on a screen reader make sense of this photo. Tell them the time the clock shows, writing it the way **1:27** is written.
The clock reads **8:40**
